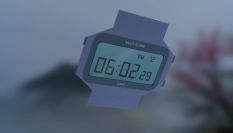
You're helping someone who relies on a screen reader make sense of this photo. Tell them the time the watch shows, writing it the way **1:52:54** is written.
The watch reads **6:02:29**
